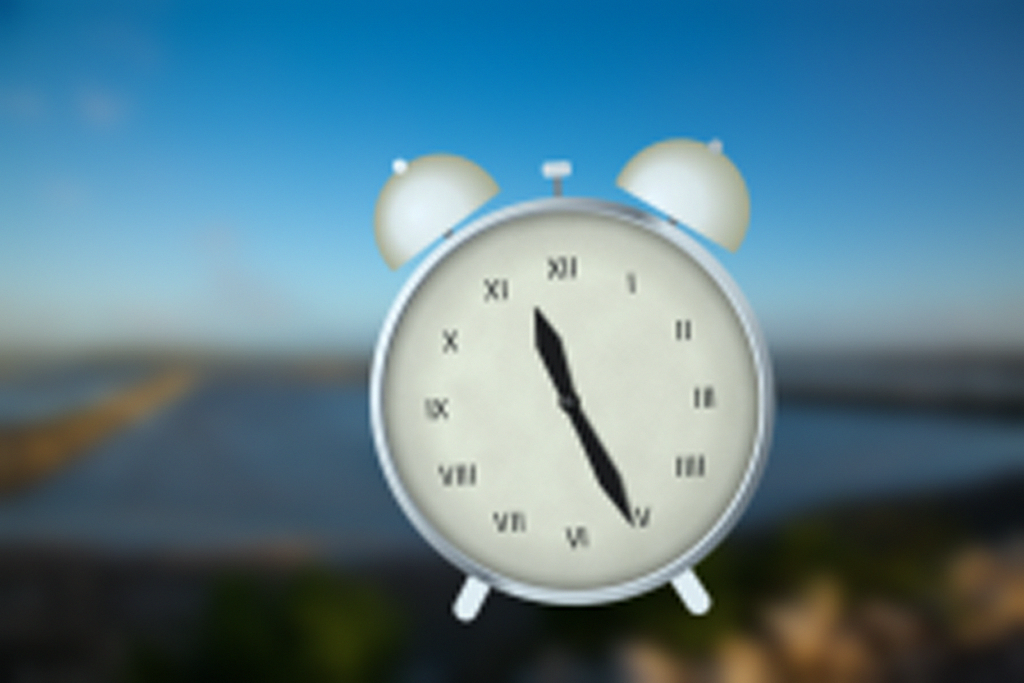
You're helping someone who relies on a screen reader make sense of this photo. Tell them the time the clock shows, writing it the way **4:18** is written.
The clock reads **11:26**
